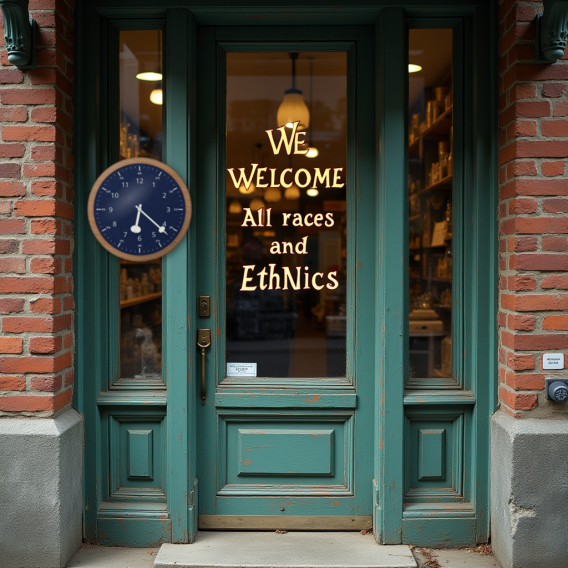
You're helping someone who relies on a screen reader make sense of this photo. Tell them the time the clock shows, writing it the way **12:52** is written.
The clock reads **6:22**
